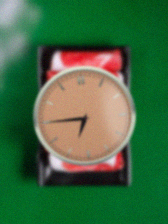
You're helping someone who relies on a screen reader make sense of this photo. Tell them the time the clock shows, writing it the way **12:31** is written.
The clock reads **6:45**
